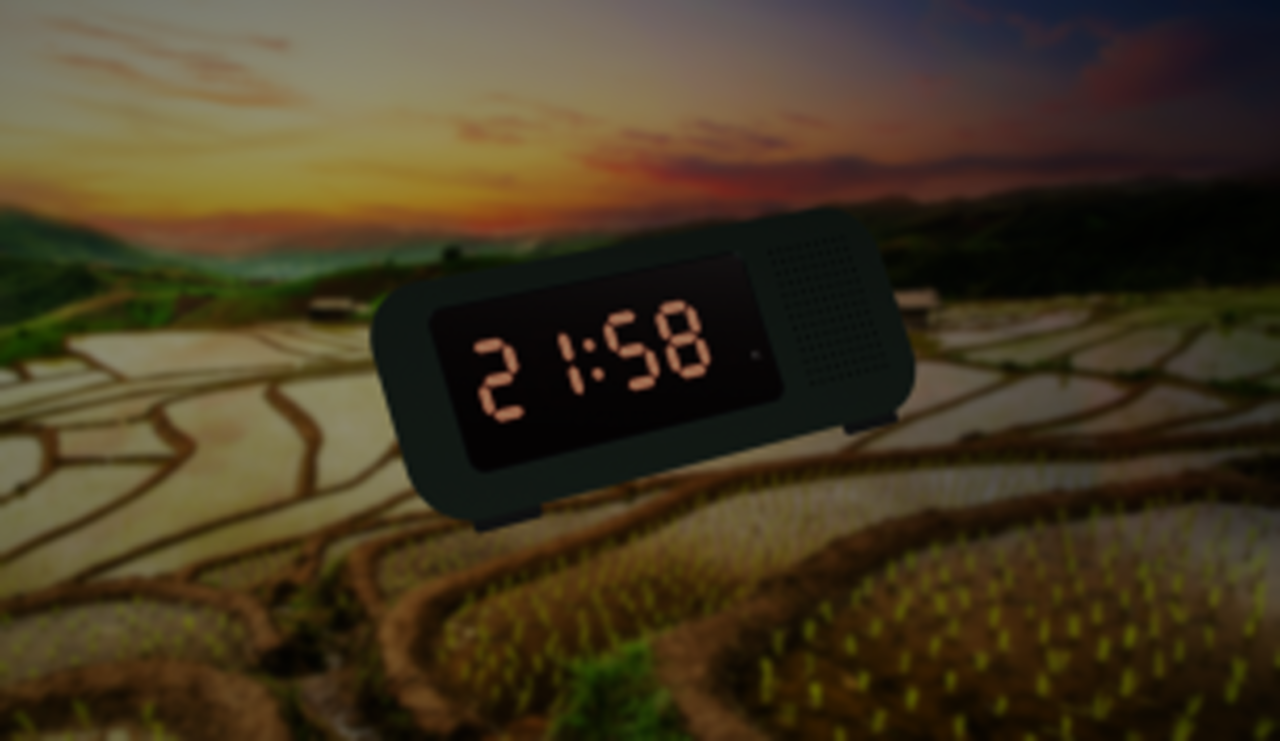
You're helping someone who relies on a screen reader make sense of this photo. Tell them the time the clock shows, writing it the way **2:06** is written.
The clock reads **21:58**
